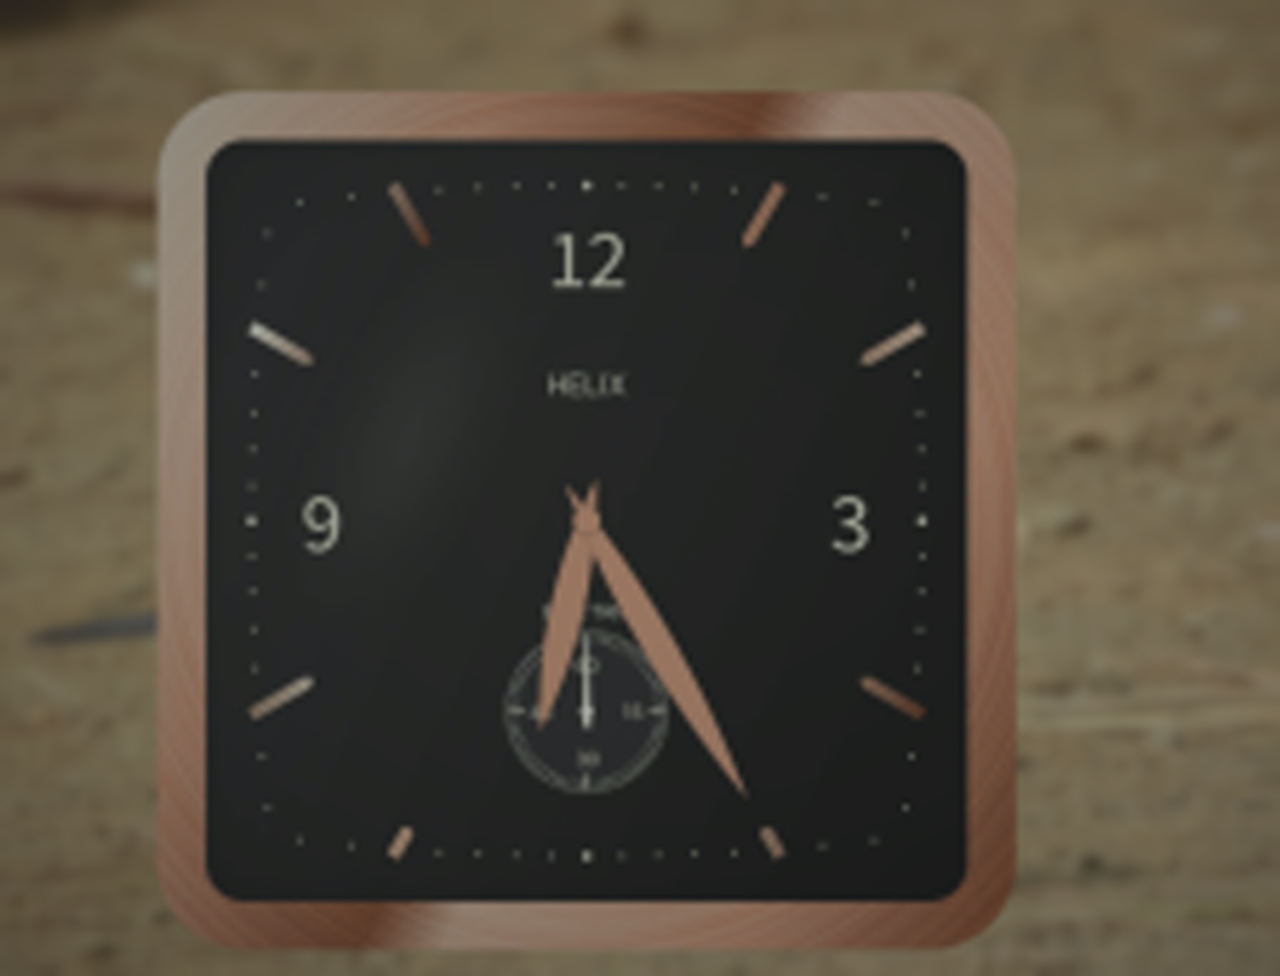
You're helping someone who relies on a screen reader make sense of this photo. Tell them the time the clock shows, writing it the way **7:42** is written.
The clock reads **6:25**
